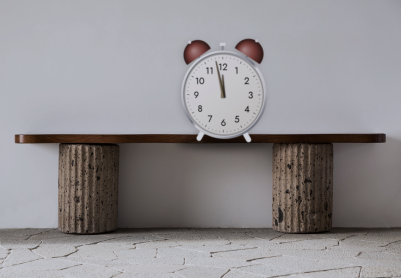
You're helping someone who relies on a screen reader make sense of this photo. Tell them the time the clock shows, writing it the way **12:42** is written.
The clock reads **11:58**
